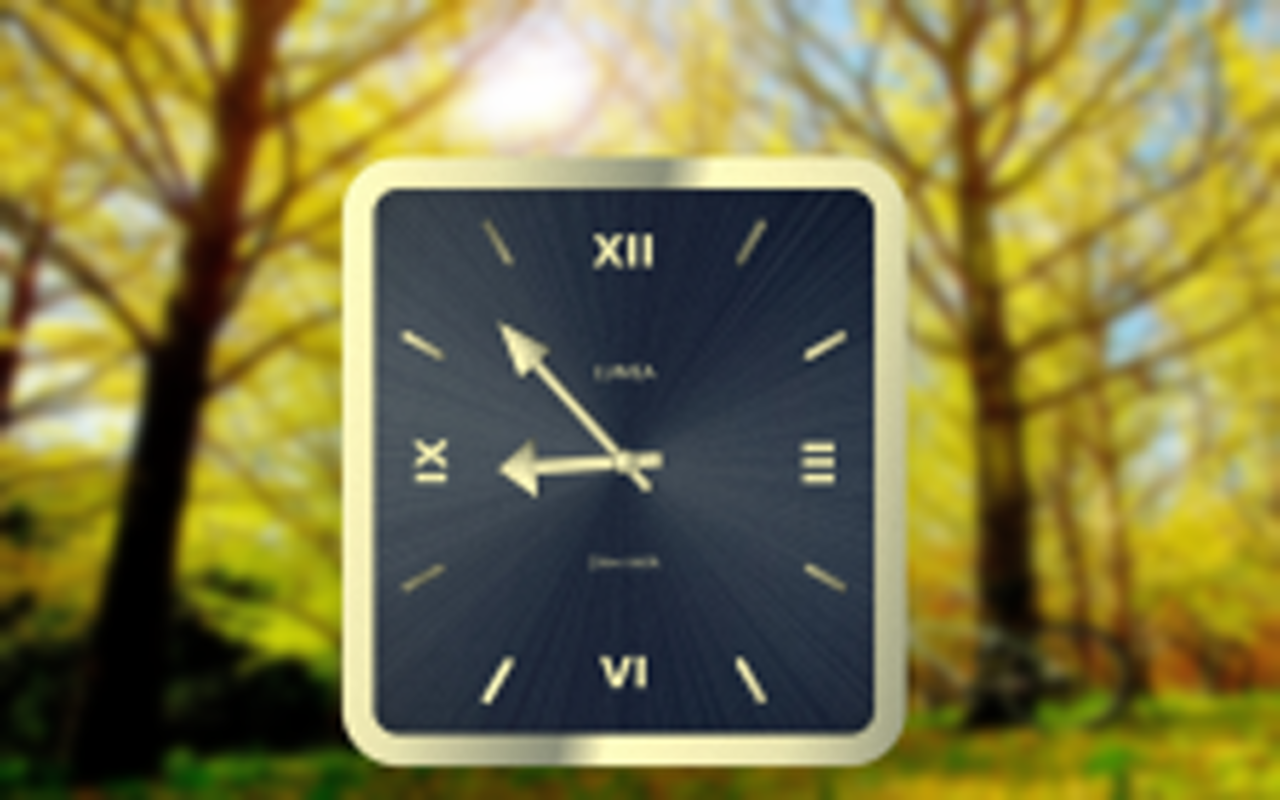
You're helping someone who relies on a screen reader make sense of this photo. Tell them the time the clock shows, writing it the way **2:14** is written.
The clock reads **8:53**
